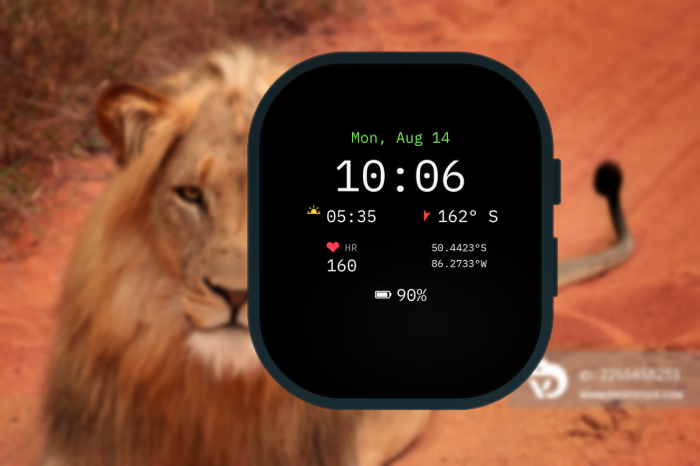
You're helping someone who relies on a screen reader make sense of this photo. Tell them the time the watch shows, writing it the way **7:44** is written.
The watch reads **10:06**
